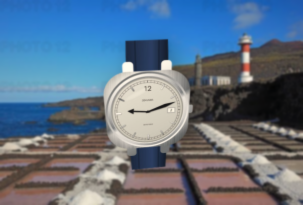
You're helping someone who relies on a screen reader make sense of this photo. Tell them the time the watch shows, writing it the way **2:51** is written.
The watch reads **9:12**
